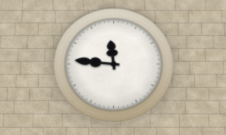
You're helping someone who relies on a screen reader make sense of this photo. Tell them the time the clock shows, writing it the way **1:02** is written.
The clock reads **11:46**
